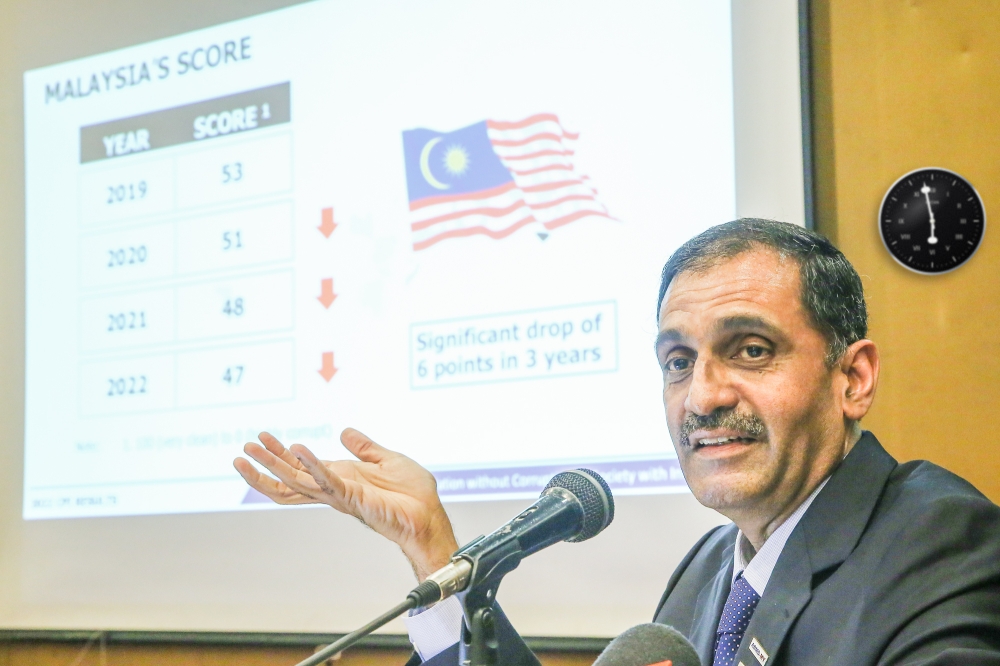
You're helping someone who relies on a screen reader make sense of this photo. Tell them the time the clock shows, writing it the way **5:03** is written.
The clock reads **5:58**
